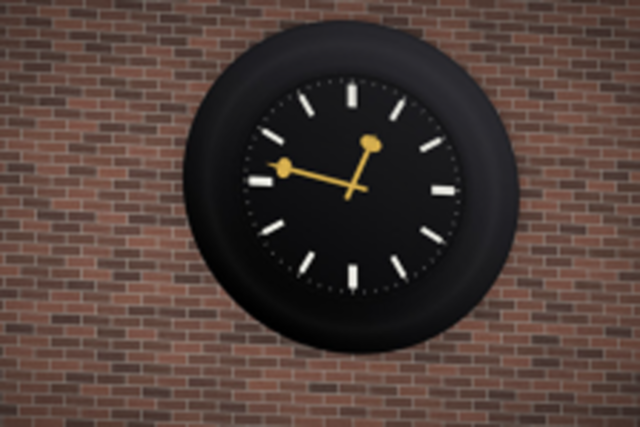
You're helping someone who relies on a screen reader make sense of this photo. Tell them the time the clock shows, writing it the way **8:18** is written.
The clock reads **12:47**
